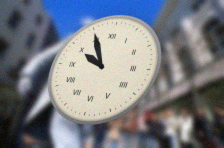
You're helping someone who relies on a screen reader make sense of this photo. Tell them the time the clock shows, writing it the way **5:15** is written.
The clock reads **9:55**
